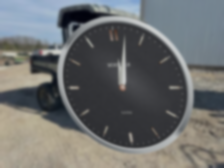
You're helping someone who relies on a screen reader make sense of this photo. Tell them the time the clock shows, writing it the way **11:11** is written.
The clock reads **12:02**
